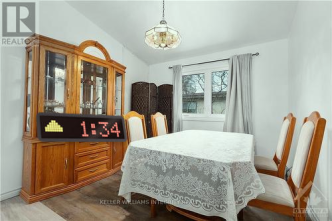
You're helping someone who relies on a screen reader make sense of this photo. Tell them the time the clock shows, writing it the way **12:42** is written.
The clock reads **1:34**
